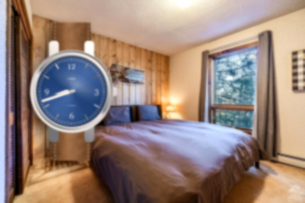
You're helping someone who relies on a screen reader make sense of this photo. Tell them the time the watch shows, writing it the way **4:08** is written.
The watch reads **8:42**
